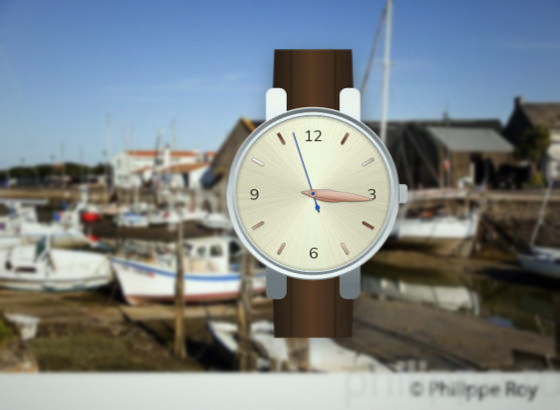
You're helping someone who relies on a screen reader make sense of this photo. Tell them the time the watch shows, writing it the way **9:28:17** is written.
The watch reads **3:15:57**
